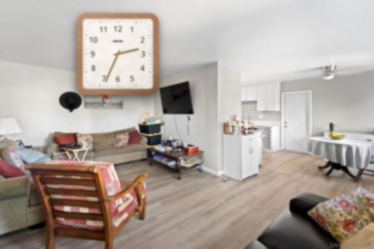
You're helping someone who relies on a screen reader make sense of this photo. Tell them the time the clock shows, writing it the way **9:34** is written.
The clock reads **2:34**
